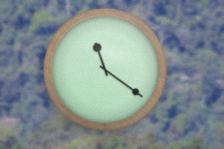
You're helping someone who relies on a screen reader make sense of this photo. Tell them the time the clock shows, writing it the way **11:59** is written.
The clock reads **11:21**
